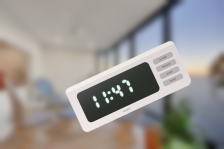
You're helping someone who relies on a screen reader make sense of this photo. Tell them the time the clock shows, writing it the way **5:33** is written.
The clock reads **11:47**
